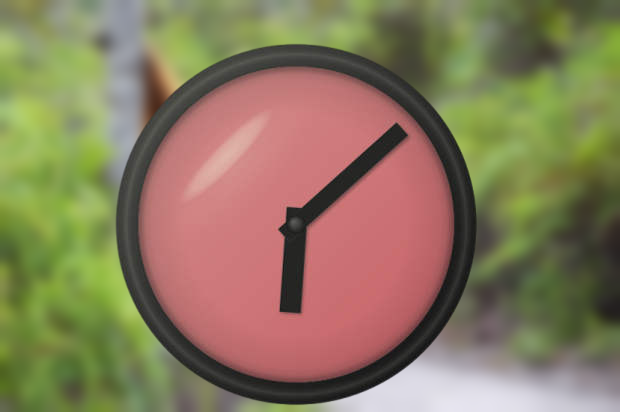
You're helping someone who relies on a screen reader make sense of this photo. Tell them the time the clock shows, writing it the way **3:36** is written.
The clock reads **6:08**
